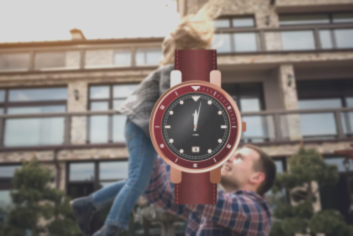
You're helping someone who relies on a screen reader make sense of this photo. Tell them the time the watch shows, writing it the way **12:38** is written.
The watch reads **12:02**
